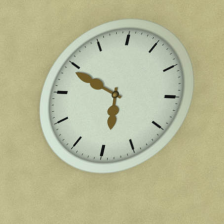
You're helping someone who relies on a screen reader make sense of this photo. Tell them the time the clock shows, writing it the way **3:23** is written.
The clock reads **5:49**
